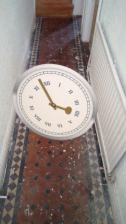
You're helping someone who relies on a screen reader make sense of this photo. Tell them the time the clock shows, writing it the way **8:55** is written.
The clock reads **3:58**
